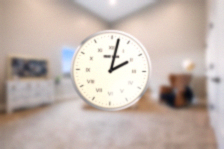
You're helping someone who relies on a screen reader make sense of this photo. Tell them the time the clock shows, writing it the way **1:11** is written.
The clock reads **2:02**
